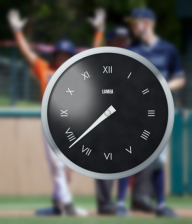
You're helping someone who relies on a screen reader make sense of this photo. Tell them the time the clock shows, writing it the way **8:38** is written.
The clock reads **7:38**
